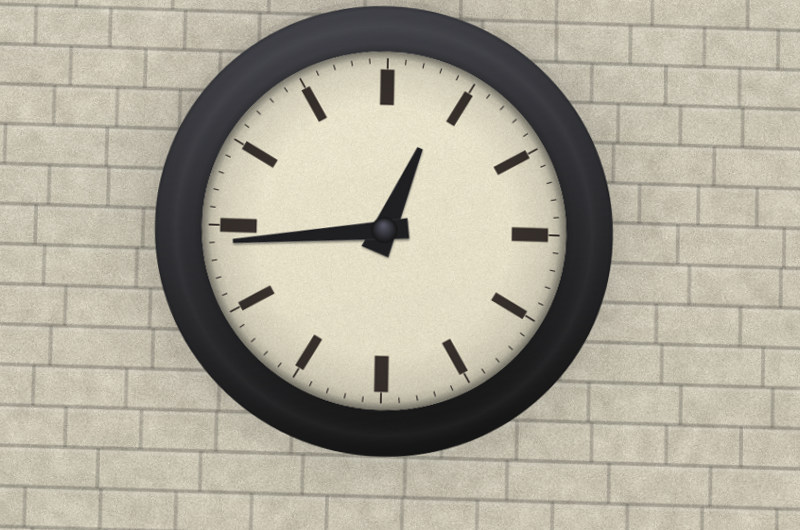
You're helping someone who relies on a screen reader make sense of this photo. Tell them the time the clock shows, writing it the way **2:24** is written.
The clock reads **12:44**
